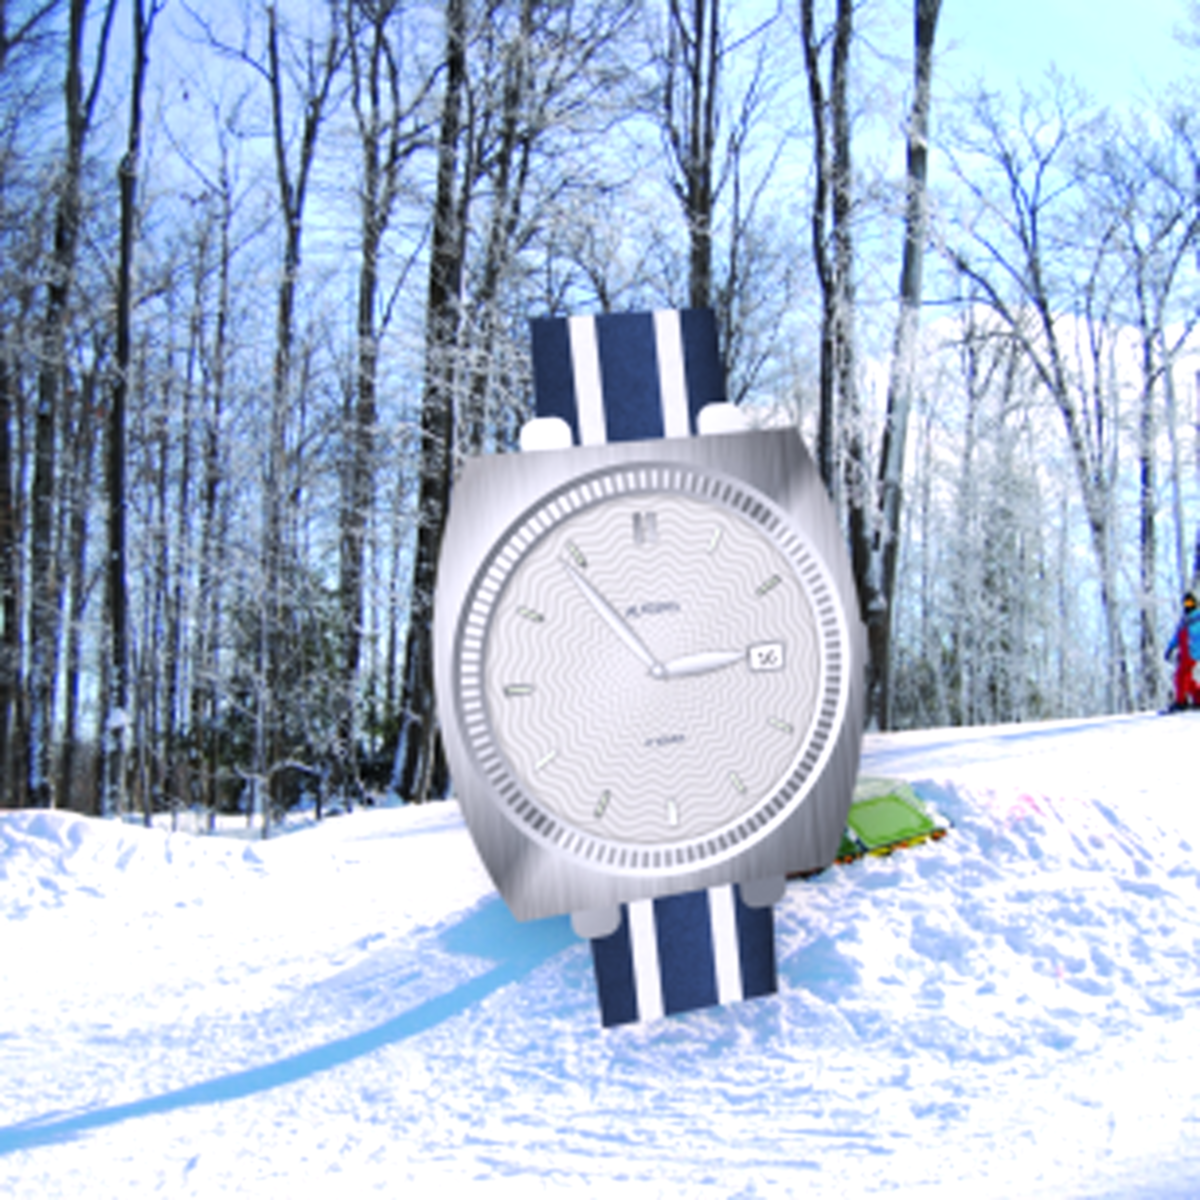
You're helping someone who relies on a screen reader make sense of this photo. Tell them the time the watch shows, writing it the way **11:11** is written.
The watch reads **2:54**
